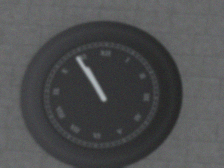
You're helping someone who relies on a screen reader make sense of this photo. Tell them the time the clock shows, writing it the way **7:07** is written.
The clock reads **10:54**
